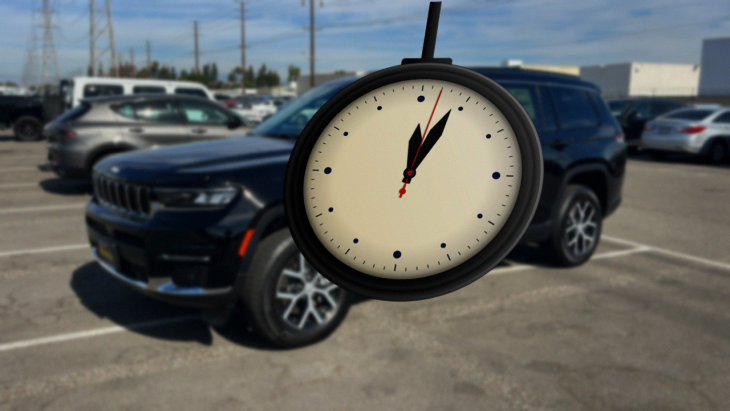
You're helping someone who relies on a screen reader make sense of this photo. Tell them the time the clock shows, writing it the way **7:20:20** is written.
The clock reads **12:04:02**
